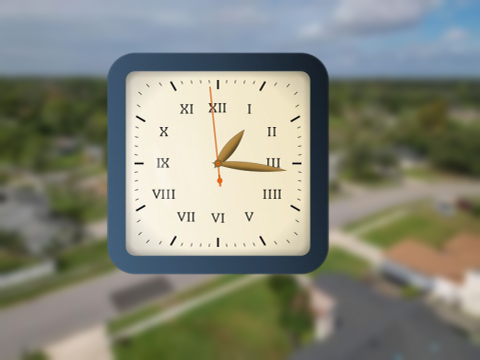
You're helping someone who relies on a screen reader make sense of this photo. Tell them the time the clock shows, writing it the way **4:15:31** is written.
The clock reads **1:15:59**
